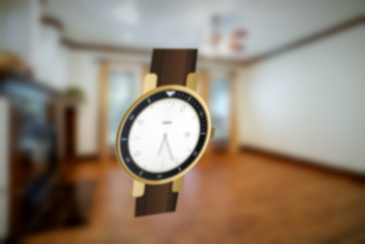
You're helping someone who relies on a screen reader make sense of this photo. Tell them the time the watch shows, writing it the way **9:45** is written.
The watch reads **6:26**
